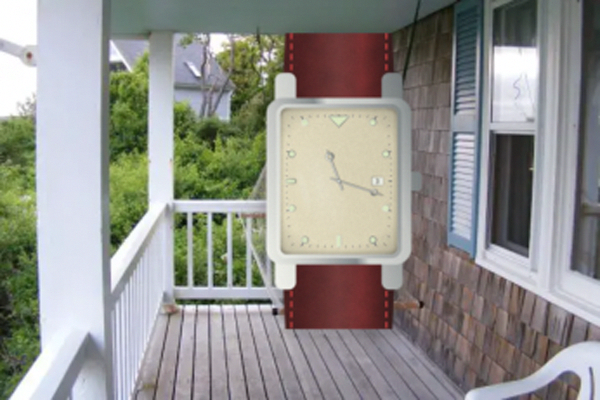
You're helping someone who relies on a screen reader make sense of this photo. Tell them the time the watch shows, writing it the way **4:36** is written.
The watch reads **11:18**
